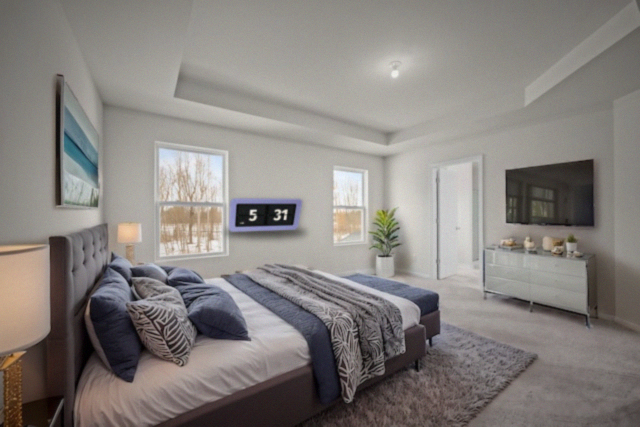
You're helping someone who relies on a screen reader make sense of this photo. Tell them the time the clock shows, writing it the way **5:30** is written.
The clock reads **5:31**
